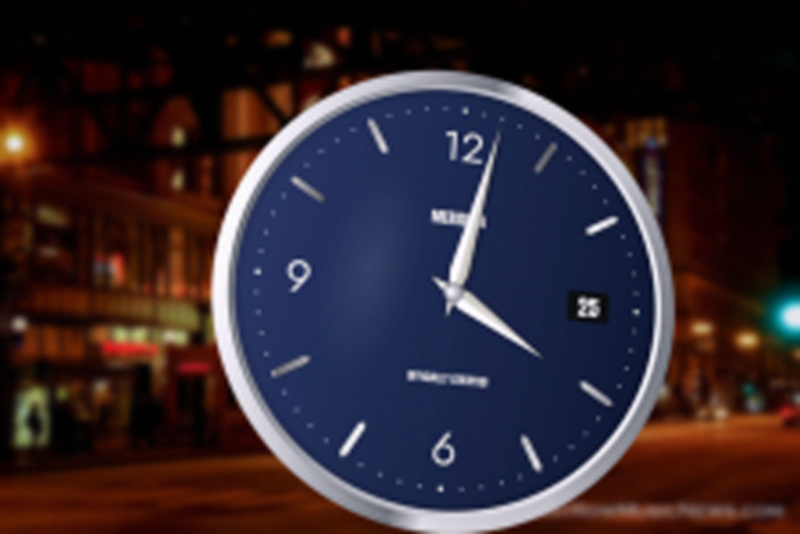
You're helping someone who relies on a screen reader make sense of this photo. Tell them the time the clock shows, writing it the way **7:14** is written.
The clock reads **4:02**
